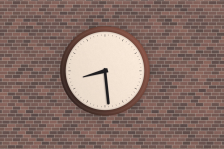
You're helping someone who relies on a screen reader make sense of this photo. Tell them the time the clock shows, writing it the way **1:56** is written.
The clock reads **8:29**
